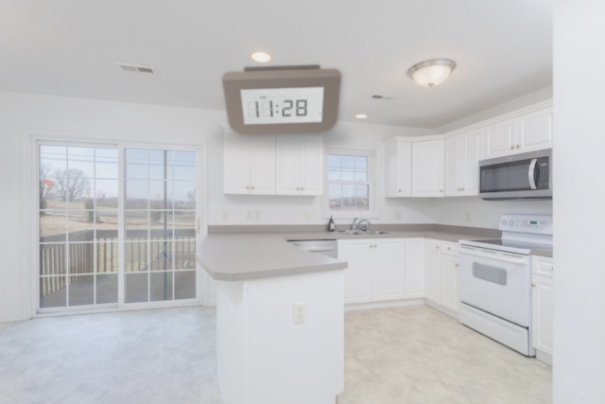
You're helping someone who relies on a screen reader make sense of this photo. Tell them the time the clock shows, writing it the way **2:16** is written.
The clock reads **11:28**
